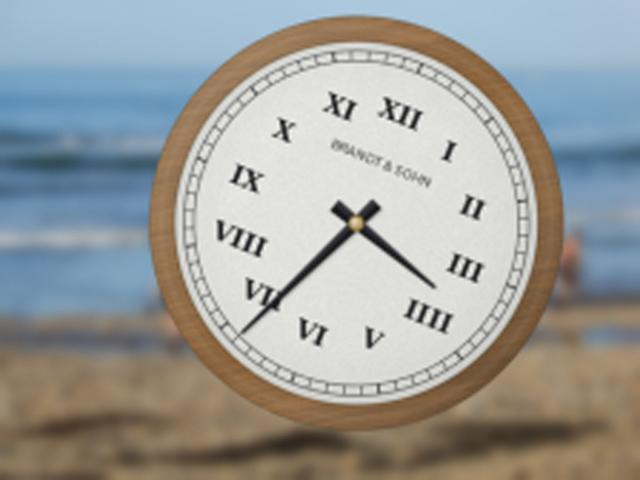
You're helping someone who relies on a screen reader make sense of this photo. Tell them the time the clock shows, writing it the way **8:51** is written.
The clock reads **3:34**
